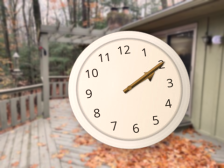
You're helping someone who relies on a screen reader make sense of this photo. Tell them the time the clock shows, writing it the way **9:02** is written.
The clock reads **2:10**
